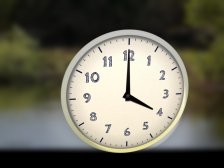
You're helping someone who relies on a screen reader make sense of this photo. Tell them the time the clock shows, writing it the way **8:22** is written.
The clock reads **4:00**
